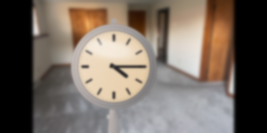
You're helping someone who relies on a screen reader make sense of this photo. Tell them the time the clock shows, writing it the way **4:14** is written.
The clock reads **4:15**
